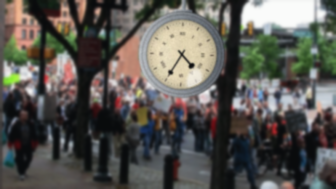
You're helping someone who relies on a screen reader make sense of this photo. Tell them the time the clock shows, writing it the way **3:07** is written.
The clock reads **4:35**
